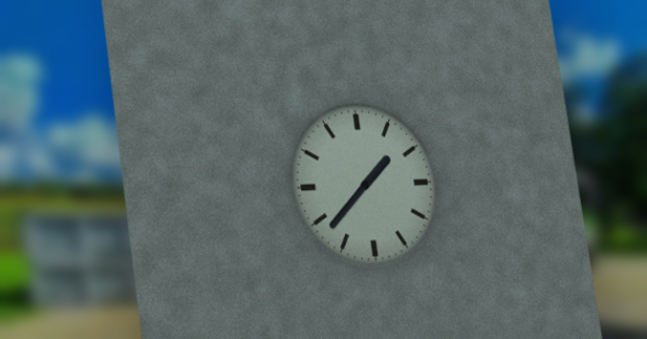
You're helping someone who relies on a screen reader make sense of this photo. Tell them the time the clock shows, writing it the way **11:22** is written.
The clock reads **1:38**
